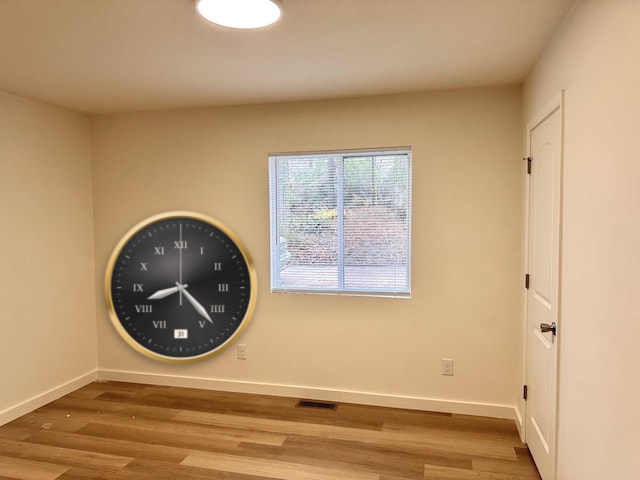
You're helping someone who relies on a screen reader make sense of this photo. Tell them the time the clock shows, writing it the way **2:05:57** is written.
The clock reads **8:23:00**
